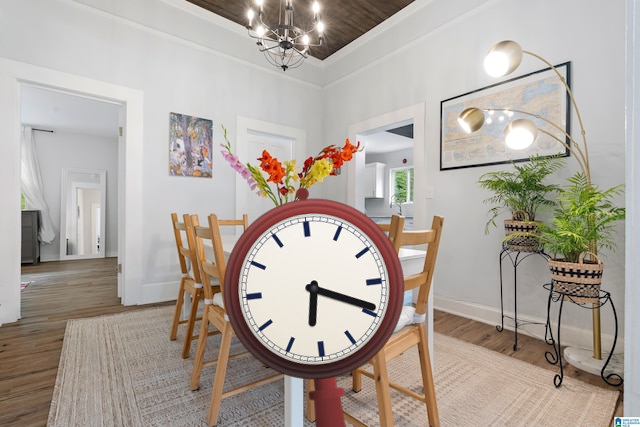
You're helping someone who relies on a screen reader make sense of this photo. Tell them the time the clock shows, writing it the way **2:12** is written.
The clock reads **6:19**
